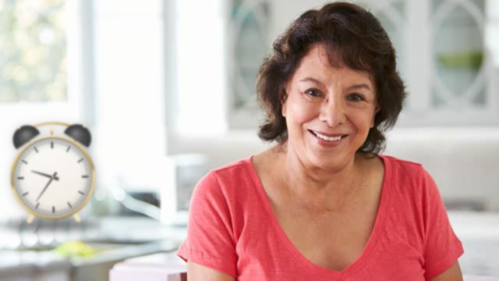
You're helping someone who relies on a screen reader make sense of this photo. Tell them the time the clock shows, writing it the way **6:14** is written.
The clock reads **9:36**
